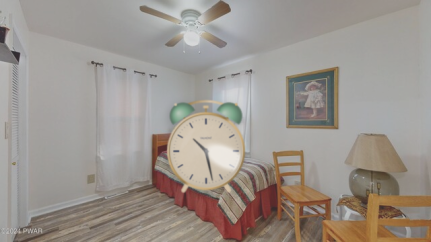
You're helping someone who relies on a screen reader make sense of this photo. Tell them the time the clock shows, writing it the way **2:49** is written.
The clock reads **10:28**
